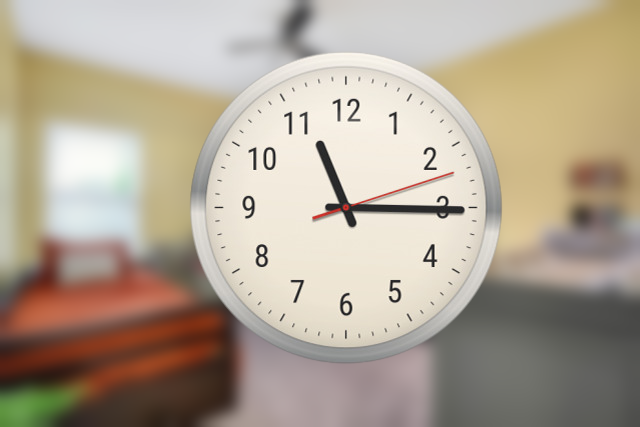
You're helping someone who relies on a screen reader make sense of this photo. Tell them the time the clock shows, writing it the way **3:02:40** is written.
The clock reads **11:15:12**
